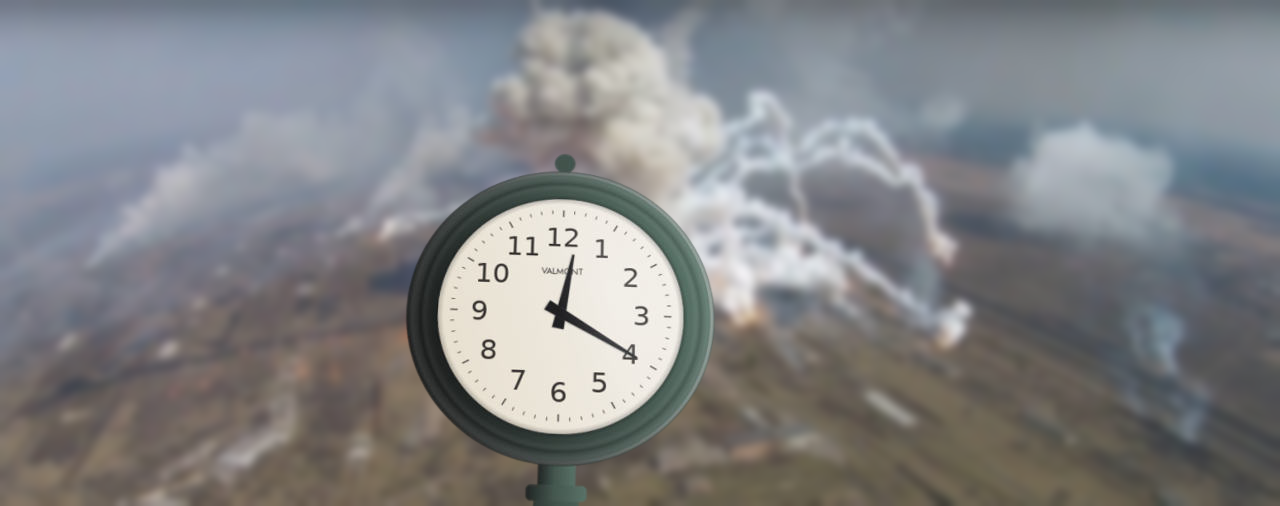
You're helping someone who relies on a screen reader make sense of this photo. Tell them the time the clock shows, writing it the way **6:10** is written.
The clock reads **12:20**
